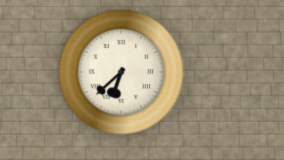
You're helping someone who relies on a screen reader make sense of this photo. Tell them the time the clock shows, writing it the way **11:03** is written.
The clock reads **6:38**
